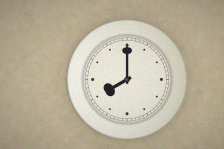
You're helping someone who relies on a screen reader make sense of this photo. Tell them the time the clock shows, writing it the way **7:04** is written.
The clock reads **8:00**
